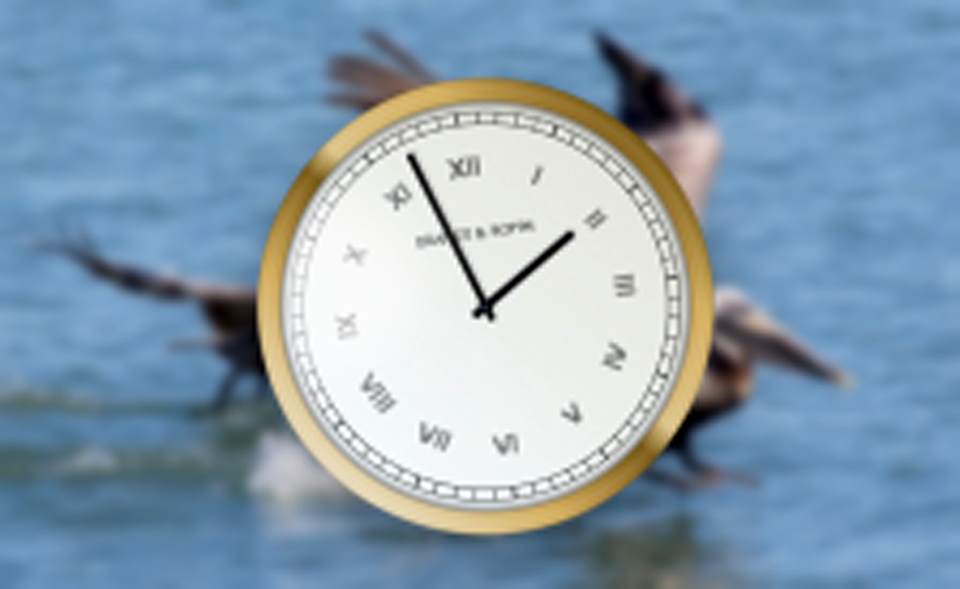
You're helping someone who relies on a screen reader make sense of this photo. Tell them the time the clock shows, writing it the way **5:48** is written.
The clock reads **1:57**
